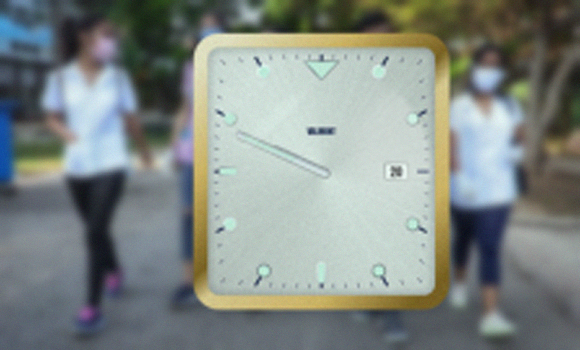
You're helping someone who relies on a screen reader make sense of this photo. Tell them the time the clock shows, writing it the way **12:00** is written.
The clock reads **9:49**
